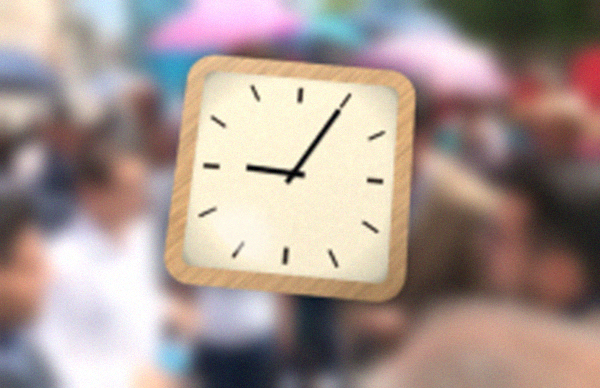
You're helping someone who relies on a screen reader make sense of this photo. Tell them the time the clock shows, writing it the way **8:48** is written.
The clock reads **9:05**
